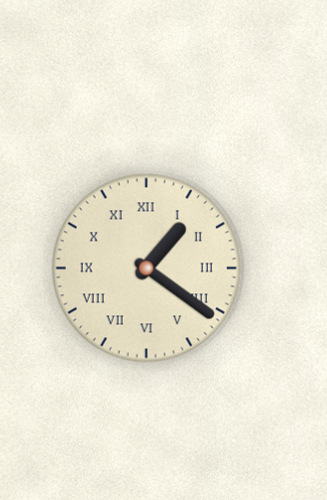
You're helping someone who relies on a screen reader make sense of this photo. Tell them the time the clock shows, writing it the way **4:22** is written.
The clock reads **1:21**
